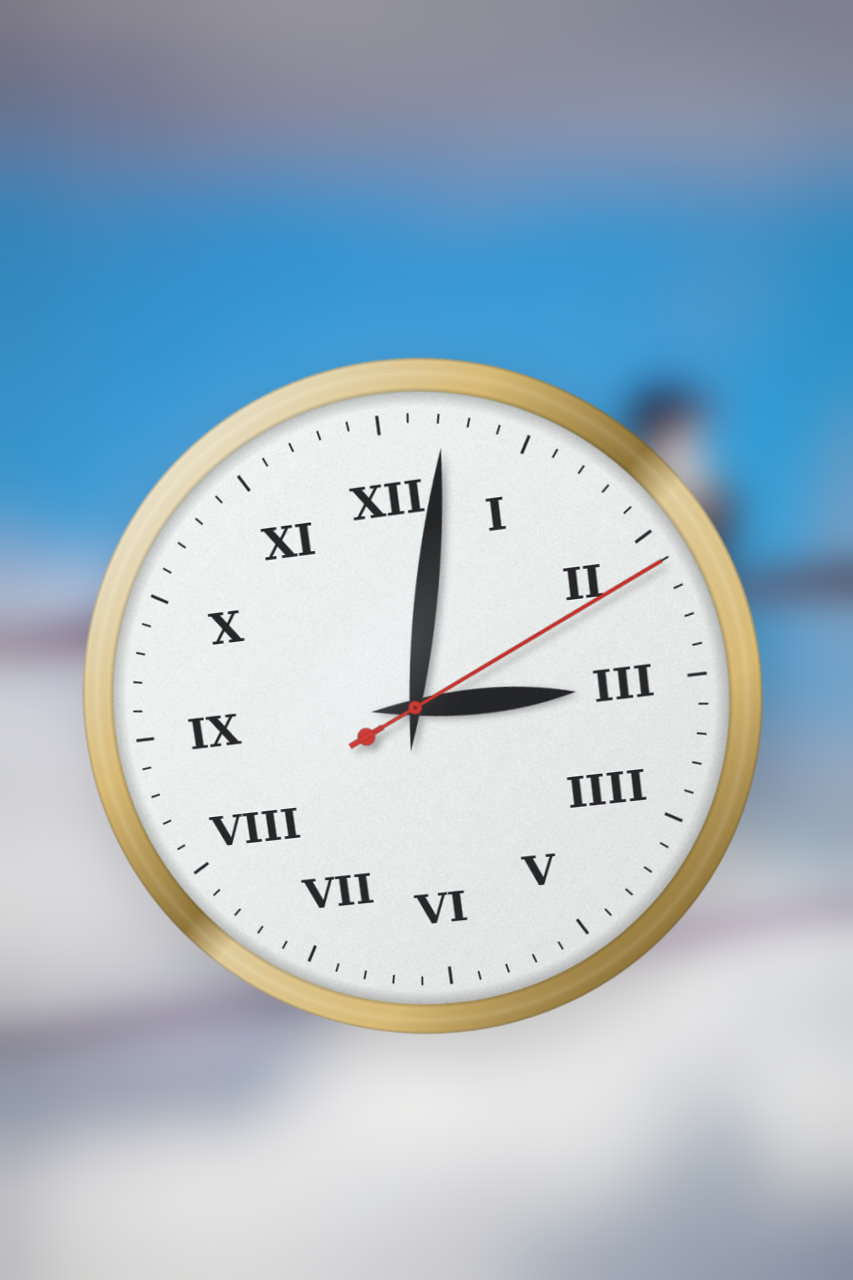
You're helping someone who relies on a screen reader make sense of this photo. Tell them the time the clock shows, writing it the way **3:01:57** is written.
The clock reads **3:02:11**
